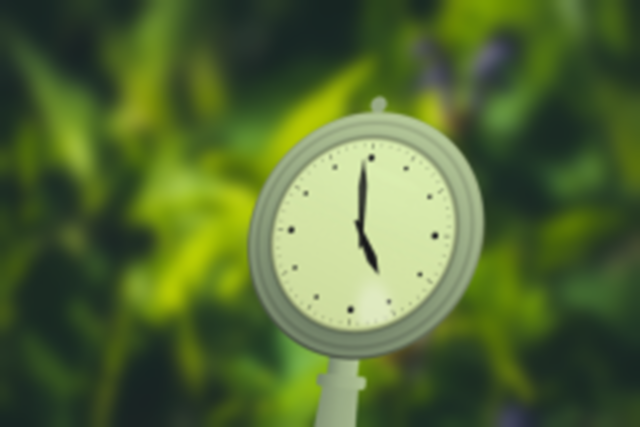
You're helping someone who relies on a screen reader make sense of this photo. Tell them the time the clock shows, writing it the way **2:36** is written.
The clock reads **4:59**
